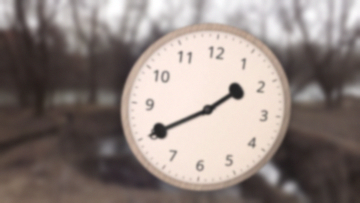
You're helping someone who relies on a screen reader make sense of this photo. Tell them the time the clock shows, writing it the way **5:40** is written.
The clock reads **1:40**
